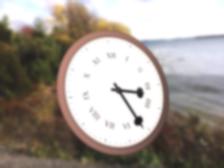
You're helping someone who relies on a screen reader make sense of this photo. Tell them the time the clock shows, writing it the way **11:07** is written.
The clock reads **3:26**
